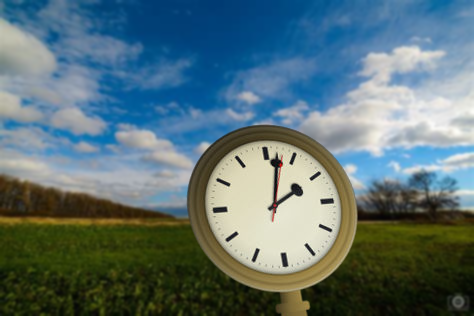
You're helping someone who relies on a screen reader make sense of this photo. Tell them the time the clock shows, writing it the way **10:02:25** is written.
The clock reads **2:02:03**
